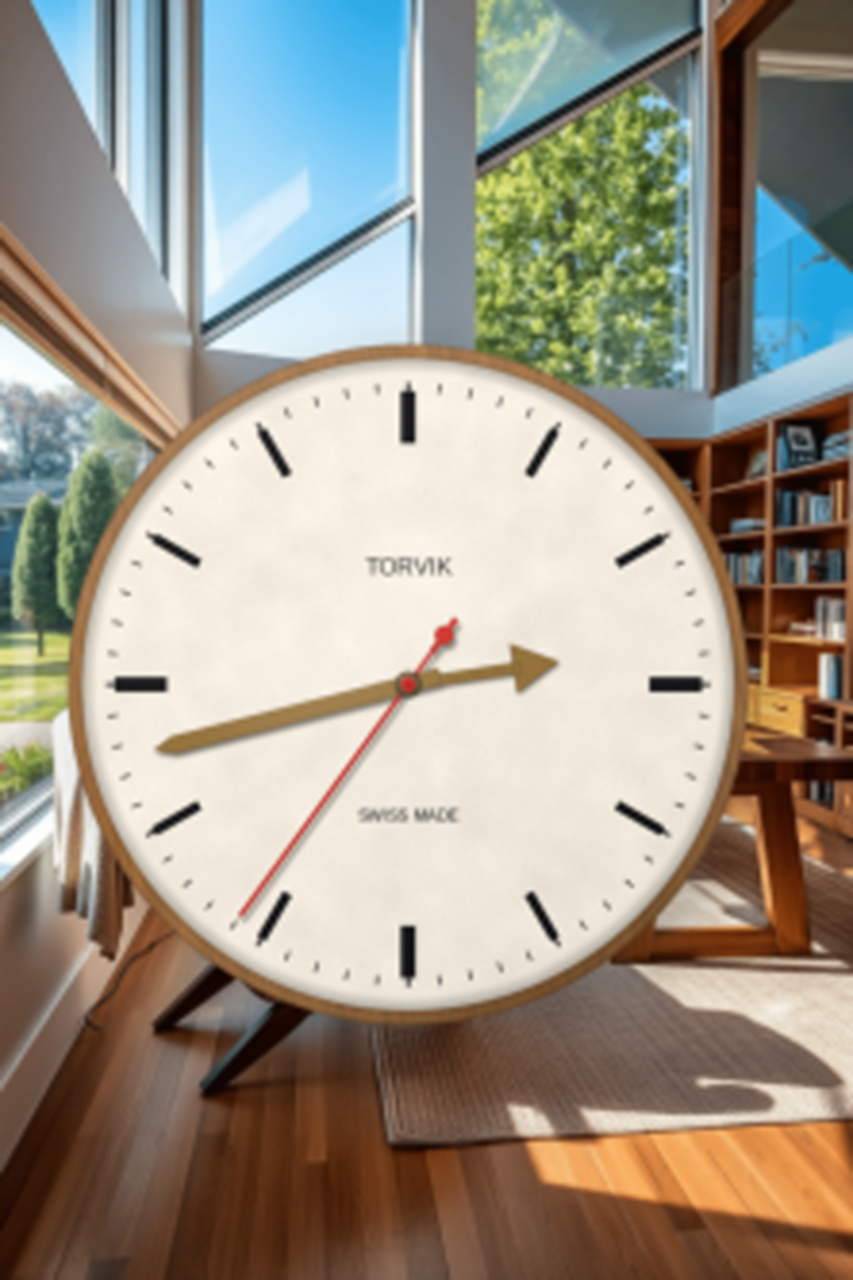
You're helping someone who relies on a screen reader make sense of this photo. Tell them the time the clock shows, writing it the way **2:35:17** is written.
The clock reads **2:42:36**
